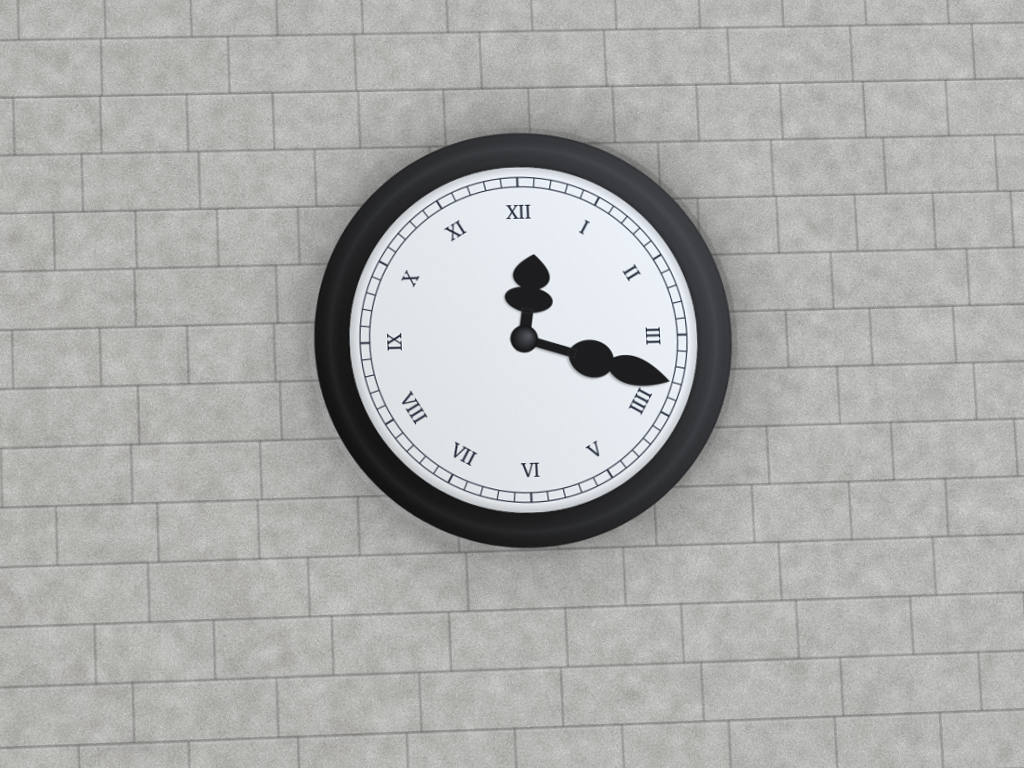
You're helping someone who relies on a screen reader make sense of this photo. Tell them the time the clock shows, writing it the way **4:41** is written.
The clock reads **12:18**
